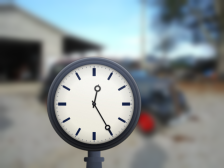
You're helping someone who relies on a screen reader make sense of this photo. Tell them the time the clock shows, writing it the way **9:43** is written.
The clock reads **12:25**
